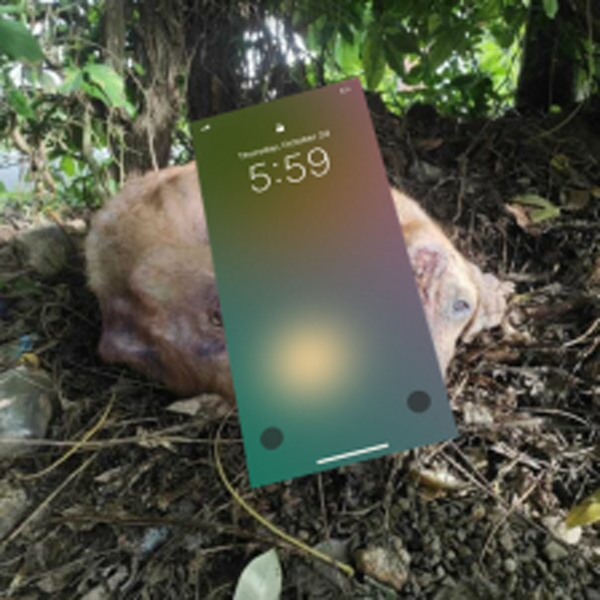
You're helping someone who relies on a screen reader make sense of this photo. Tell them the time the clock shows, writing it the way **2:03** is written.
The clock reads **5:59**
